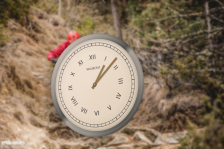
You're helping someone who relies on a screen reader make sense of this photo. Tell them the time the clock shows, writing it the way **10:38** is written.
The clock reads **1:08**
